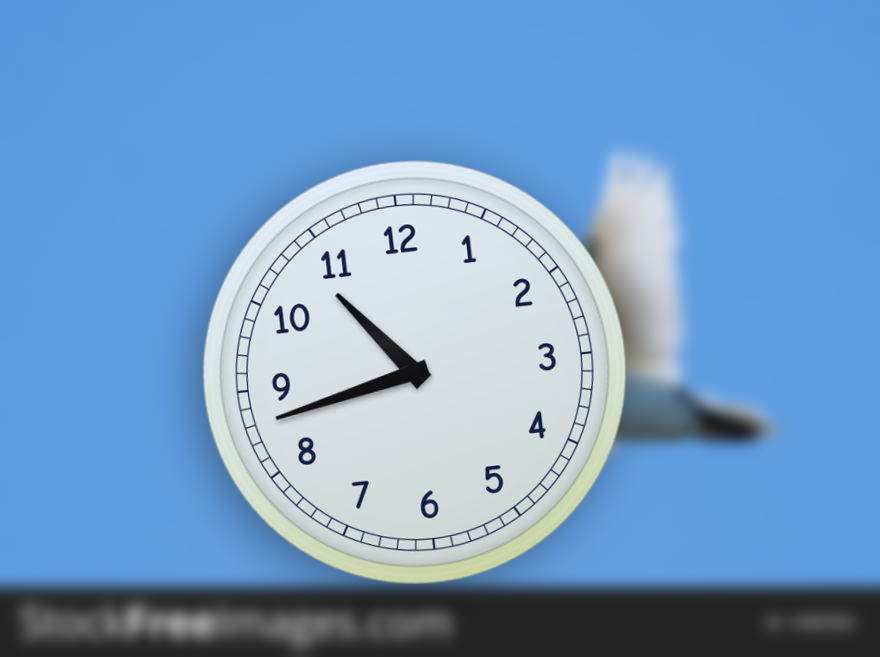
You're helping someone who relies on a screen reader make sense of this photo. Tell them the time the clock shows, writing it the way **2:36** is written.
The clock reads **10:43**
